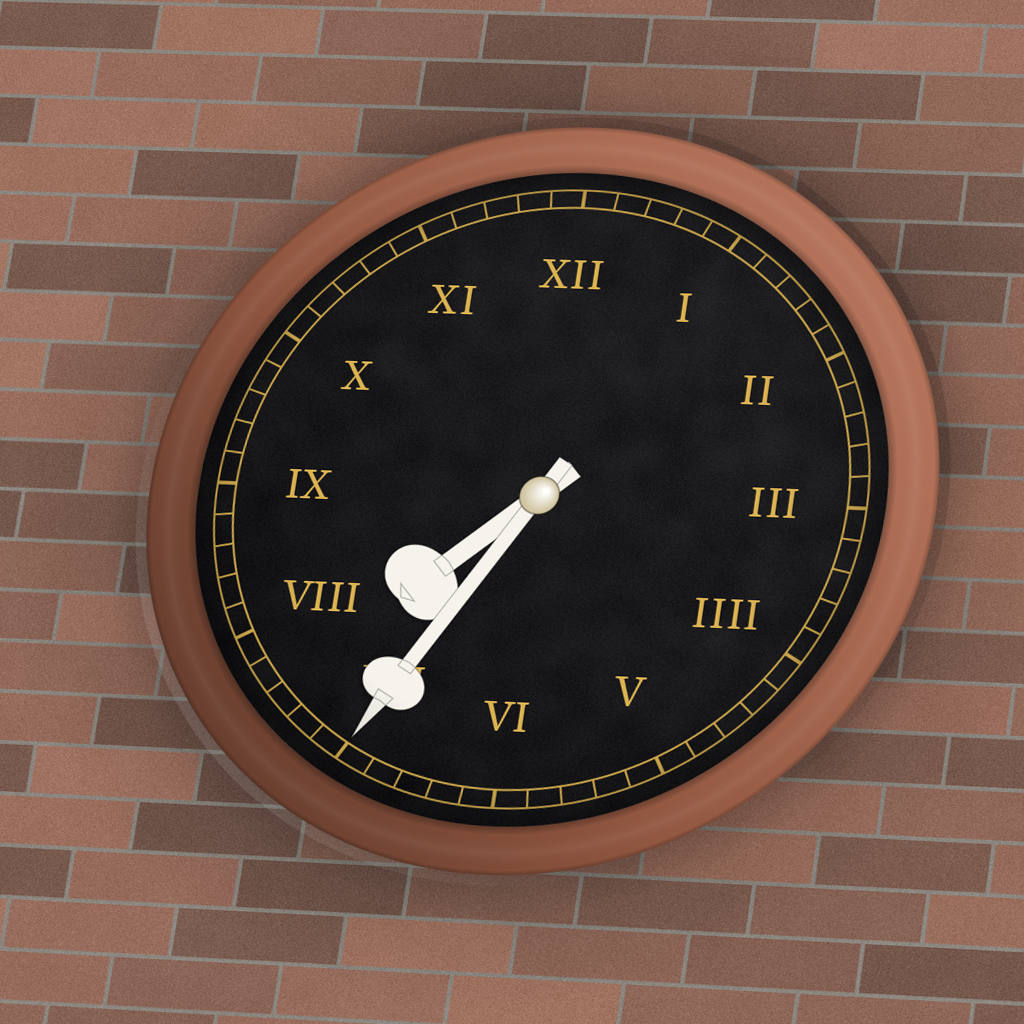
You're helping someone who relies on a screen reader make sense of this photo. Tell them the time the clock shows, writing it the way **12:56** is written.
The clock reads **7:35**
